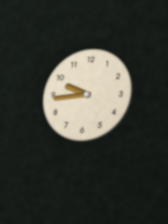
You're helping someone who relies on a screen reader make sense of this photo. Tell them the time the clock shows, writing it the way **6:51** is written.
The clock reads **9:44**
